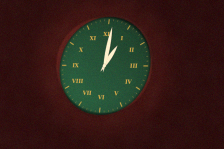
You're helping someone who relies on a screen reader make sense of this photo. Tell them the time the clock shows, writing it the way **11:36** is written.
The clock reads **1:01**
